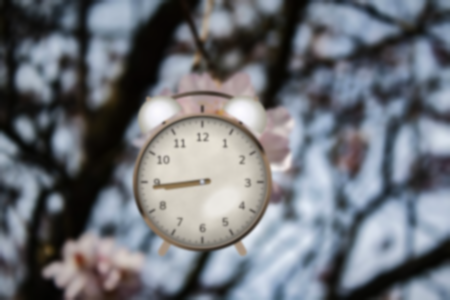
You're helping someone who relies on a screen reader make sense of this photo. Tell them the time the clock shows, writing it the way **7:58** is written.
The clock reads **8:44**
